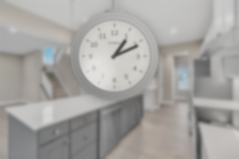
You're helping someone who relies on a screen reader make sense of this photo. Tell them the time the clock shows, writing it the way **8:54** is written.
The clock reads **1:11**
